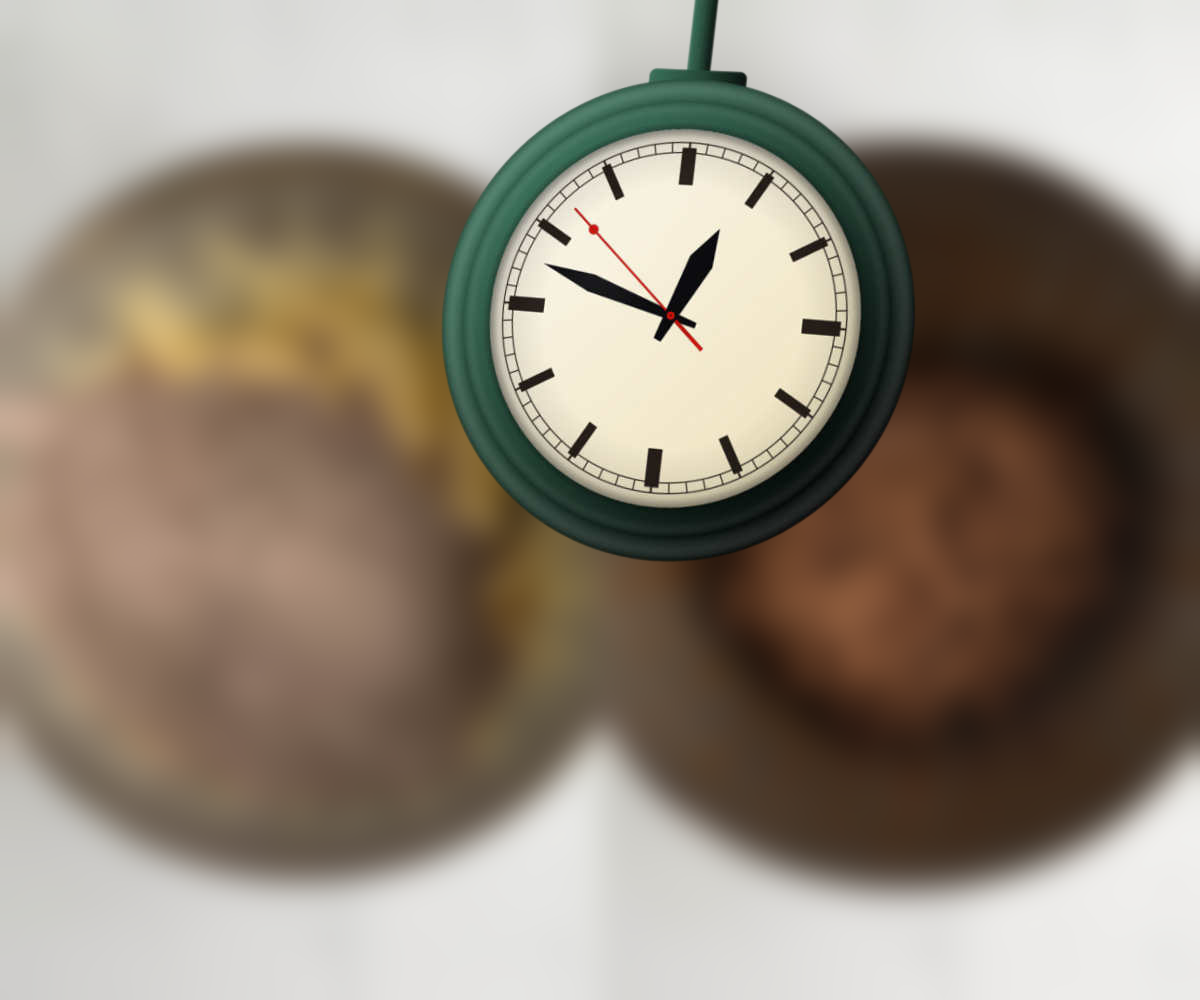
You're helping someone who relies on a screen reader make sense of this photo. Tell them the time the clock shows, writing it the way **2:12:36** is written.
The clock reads **12:47:52**
